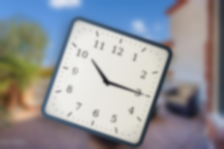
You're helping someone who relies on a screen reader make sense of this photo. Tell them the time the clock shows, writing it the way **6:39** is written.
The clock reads **10:15**
